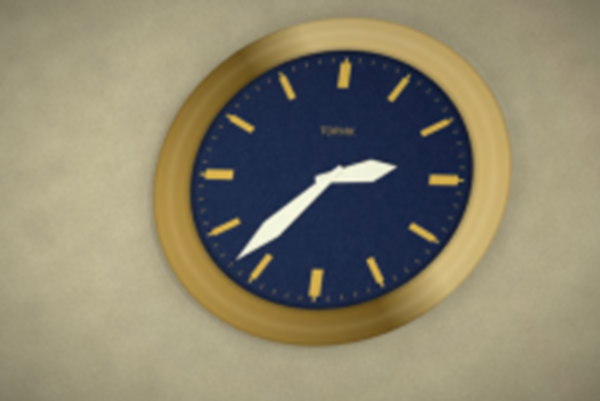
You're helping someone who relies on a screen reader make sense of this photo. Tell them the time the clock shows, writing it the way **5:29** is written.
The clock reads **2:37**
